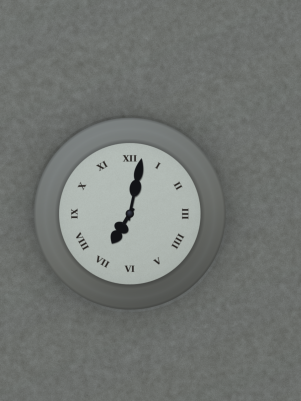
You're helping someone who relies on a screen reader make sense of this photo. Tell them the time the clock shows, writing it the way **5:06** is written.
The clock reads **7:02**
